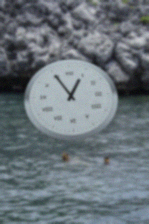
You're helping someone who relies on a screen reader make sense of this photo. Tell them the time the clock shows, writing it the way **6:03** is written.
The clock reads **12:55**
